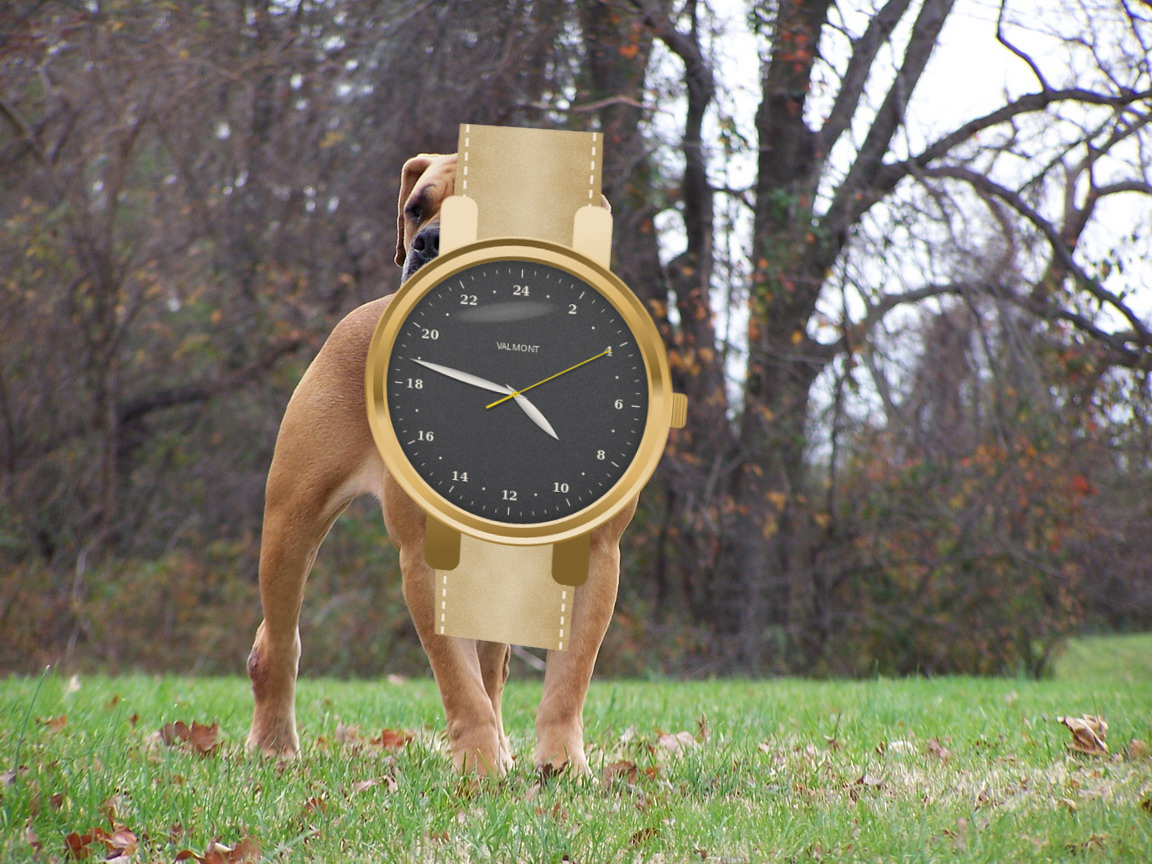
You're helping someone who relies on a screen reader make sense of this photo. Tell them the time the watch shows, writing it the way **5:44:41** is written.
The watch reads **8:47:10**
